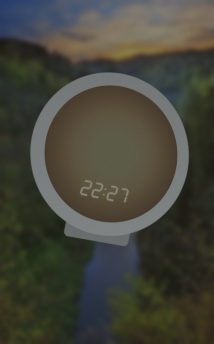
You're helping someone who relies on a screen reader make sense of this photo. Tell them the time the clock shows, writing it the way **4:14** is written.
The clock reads **22:27**
